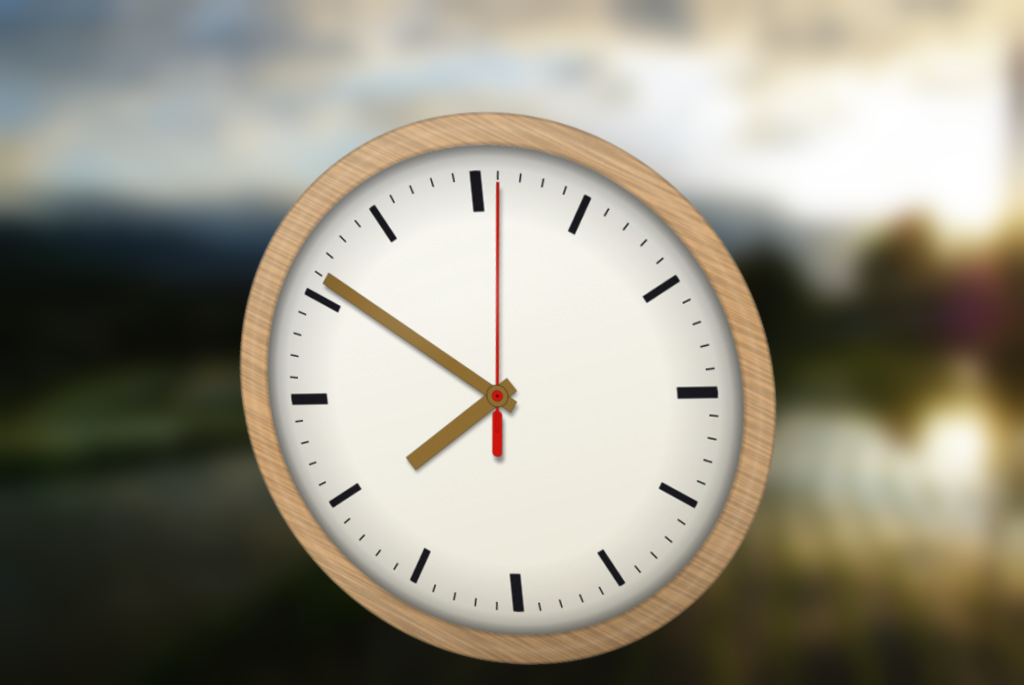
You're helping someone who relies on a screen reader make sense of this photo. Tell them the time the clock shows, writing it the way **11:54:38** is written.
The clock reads **7:51:01**
